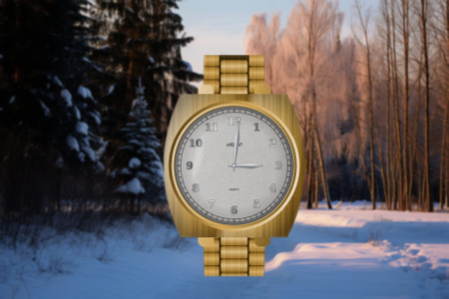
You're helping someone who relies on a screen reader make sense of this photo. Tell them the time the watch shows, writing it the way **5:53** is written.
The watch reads **3:01**
